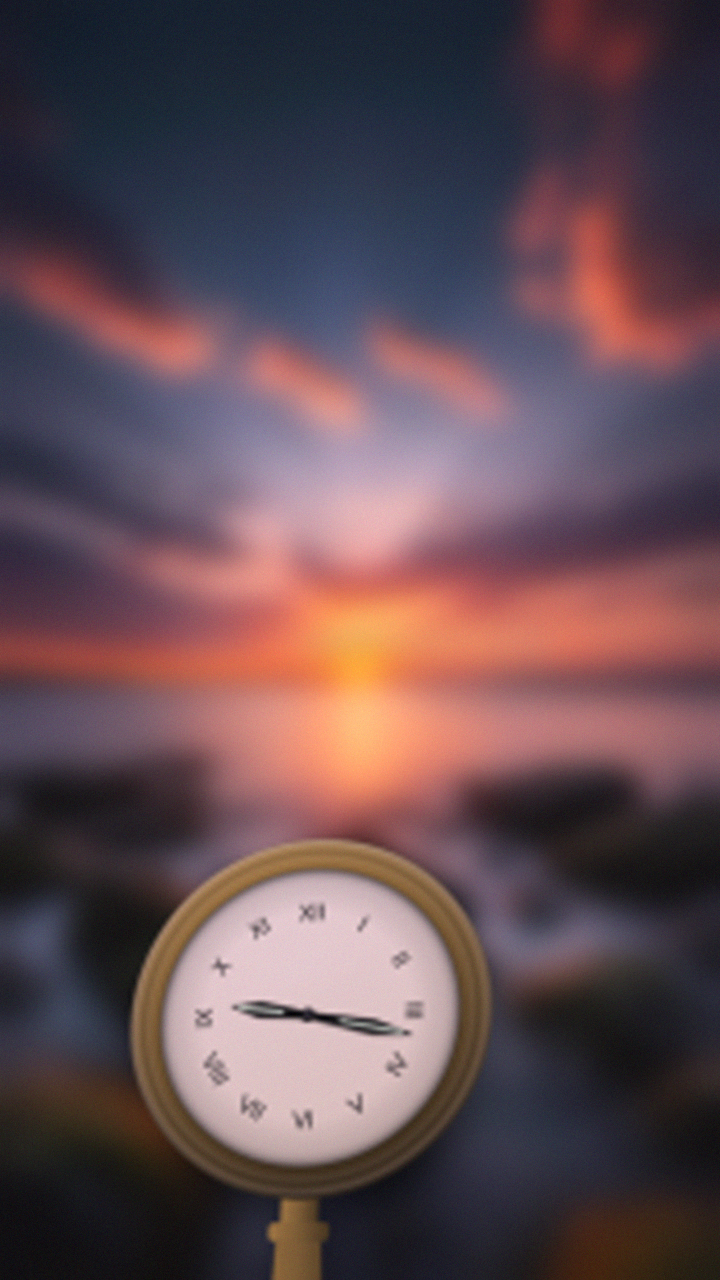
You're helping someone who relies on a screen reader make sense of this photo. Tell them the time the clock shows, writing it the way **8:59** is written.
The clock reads **9:17**
